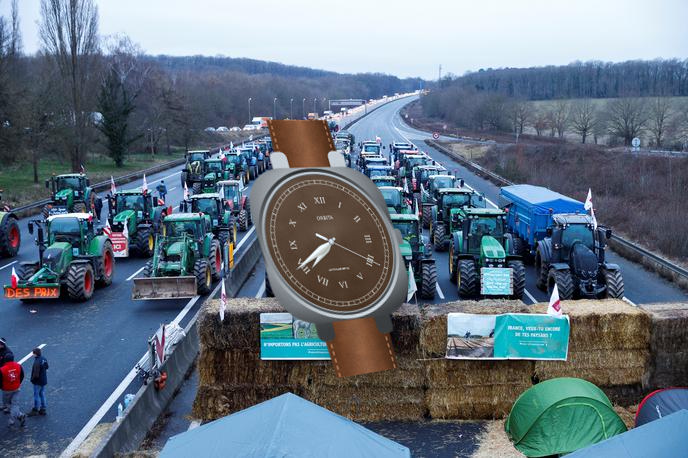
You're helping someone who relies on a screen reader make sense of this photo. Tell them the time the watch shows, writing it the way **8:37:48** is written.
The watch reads **7:40:20**
